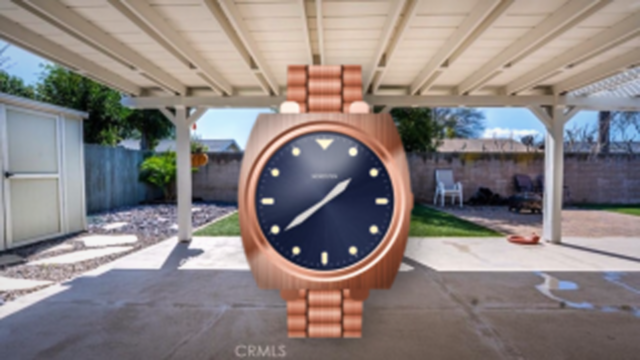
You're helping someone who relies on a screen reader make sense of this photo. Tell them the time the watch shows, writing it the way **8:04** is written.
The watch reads **1:39**
